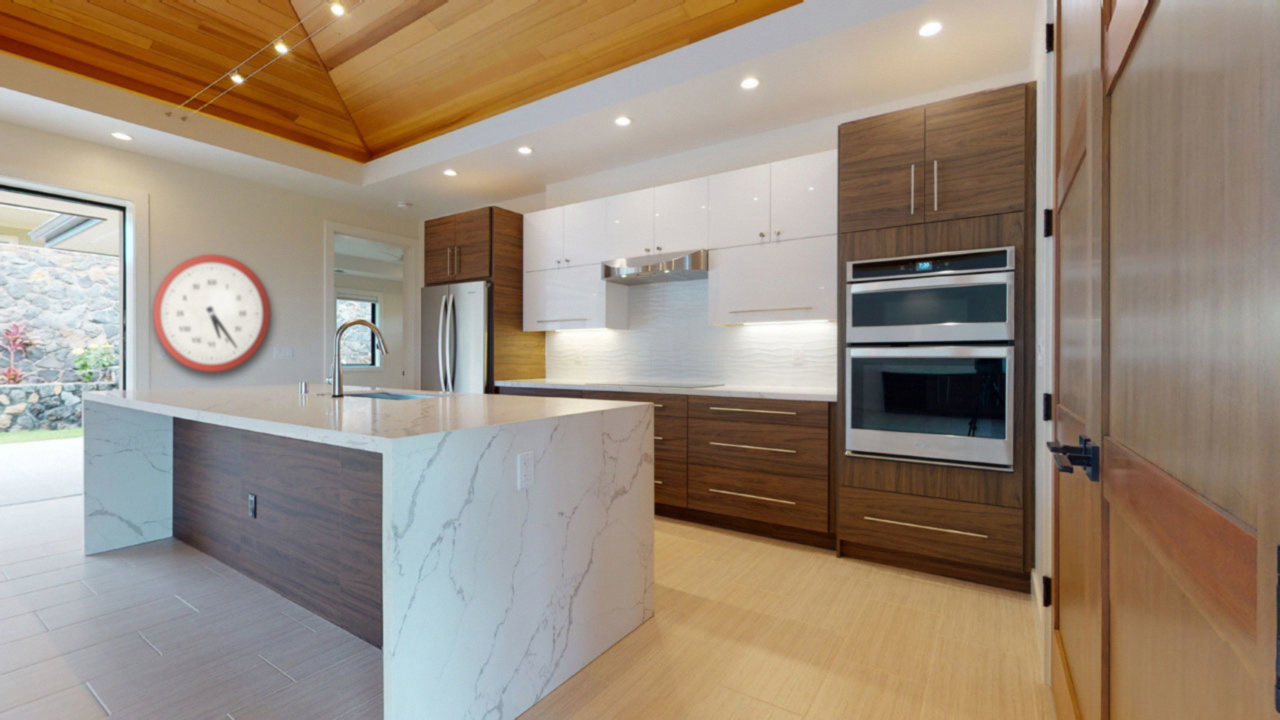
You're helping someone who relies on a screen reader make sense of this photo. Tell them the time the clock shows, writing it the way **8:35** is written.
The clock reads **5:24**
